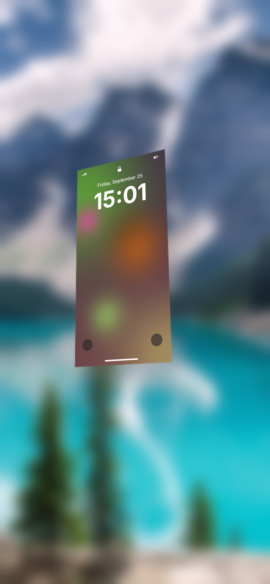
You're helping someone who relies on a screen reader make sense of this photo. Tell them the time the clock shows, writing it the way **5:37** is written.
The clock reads **15:01**
